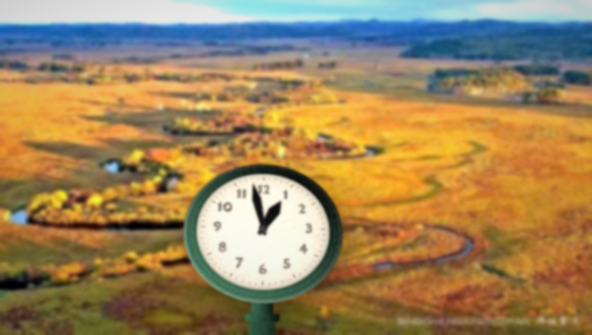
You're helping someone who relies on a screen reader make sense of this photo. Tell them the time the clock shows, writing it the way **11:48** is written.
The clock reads **12:58**
